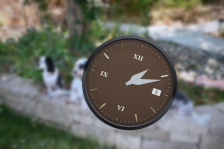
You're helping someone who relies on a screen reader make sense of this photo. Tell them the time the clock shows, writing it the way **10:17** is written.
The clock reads **1:11**
